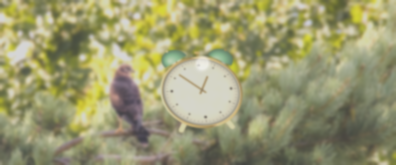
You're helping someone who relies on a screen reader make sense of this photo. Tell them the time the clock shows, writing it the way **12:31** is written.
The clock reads **12:52**
